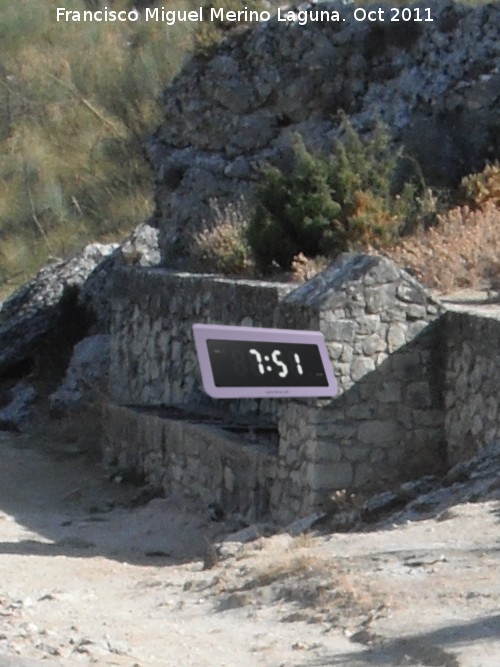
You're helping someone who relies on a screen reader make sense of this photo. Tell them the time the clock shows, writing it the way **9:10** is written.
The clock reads **7:51**
